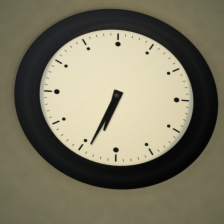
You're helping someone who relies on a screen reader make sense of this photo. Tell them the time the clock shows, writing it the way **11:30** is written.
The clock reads **6:34**
